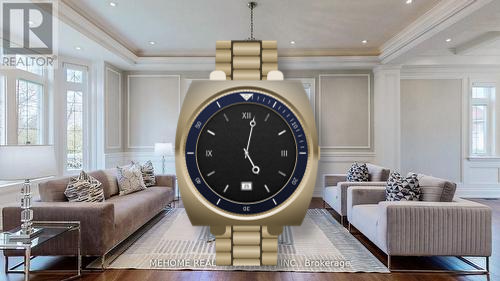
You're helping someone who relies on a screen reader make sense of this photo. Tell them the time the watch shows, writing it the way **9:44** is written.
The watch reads **5:02**
